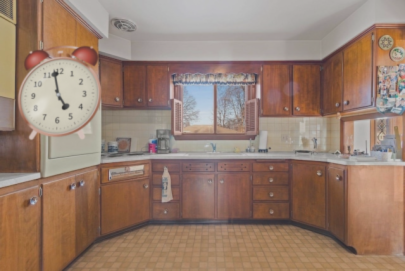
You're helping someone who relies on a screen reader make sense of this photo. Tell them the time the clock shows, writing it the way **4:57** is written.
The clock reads **4:58**
